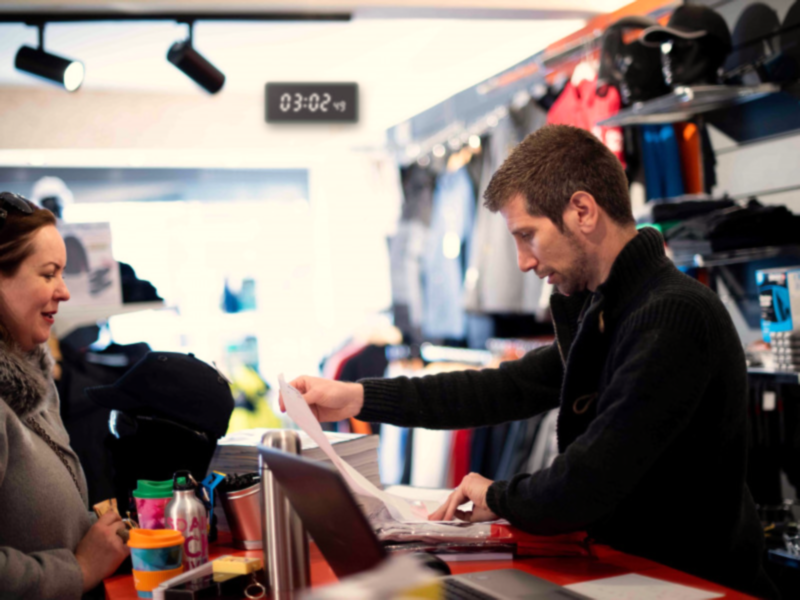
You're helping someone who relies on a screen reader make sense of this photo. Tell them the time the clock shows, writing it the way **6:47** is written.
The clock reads **3:02**
